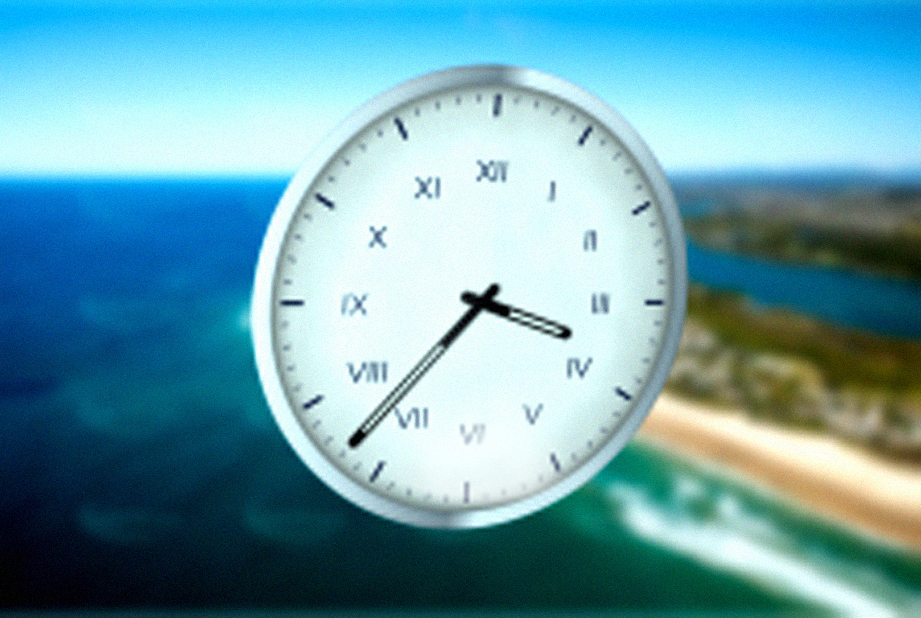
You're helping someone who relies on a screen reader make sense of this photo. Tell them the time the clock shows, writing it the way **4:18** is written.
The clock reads **3:37**
